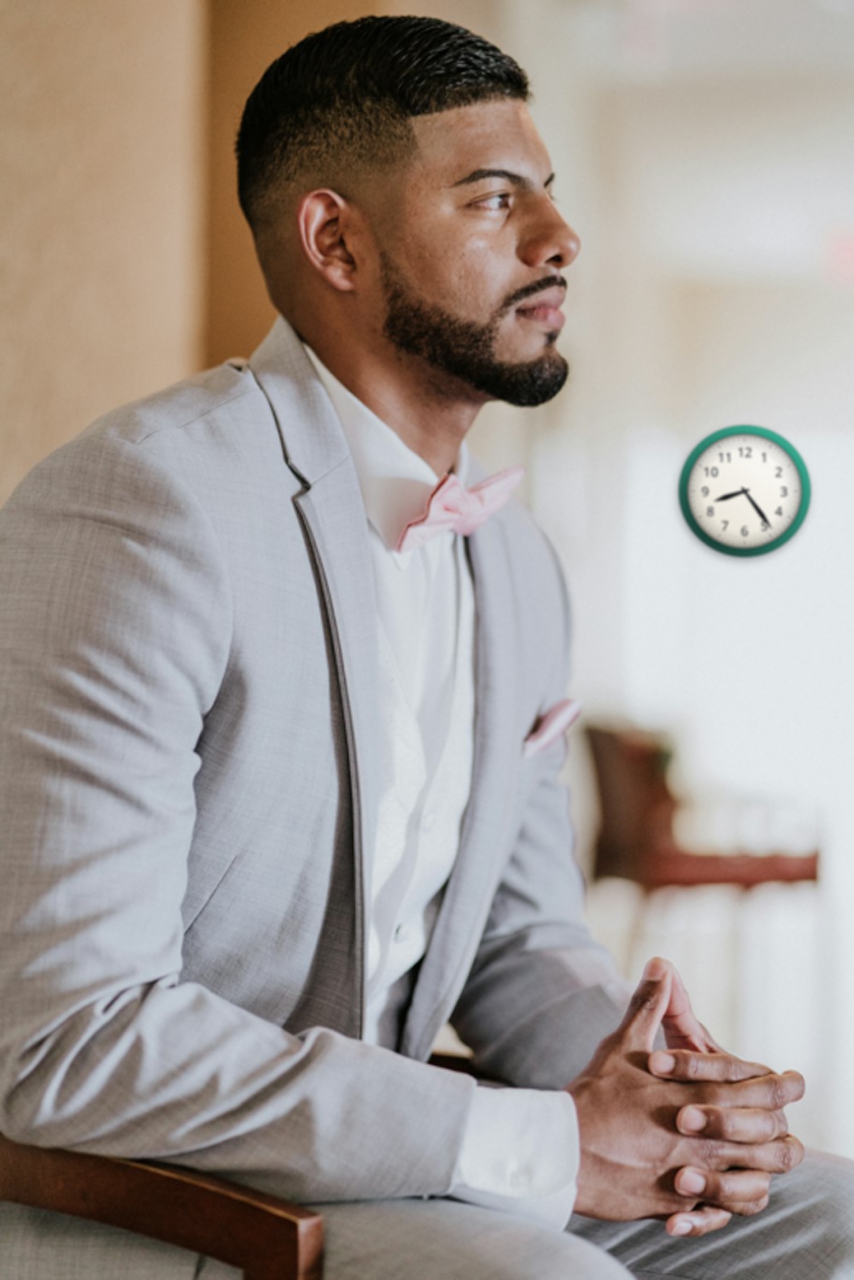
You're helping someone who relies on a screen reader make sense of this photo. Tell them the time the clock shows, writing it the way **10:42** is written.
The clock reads **8:24**
